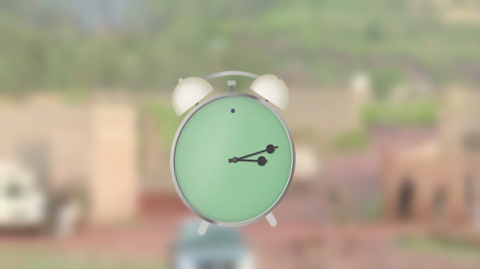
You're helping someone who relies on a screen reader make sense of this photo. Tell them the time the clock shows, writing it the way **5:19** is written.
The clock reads **3:13**
